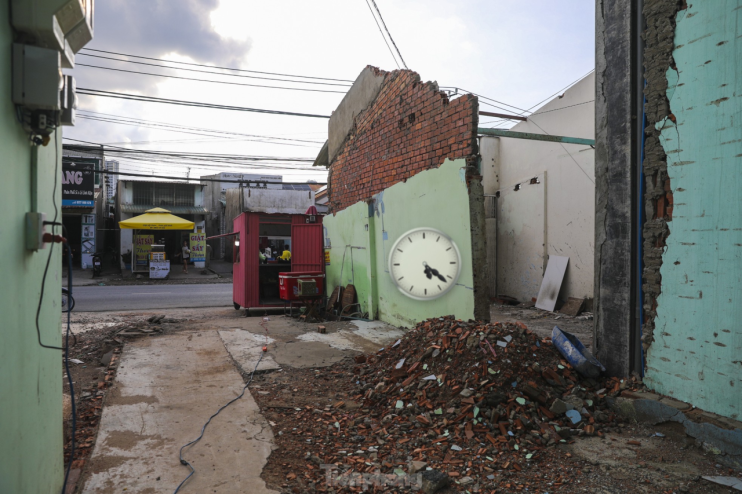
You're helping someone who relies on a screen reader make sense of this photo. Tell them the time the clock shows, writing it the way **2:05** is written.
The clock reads **5:22**
